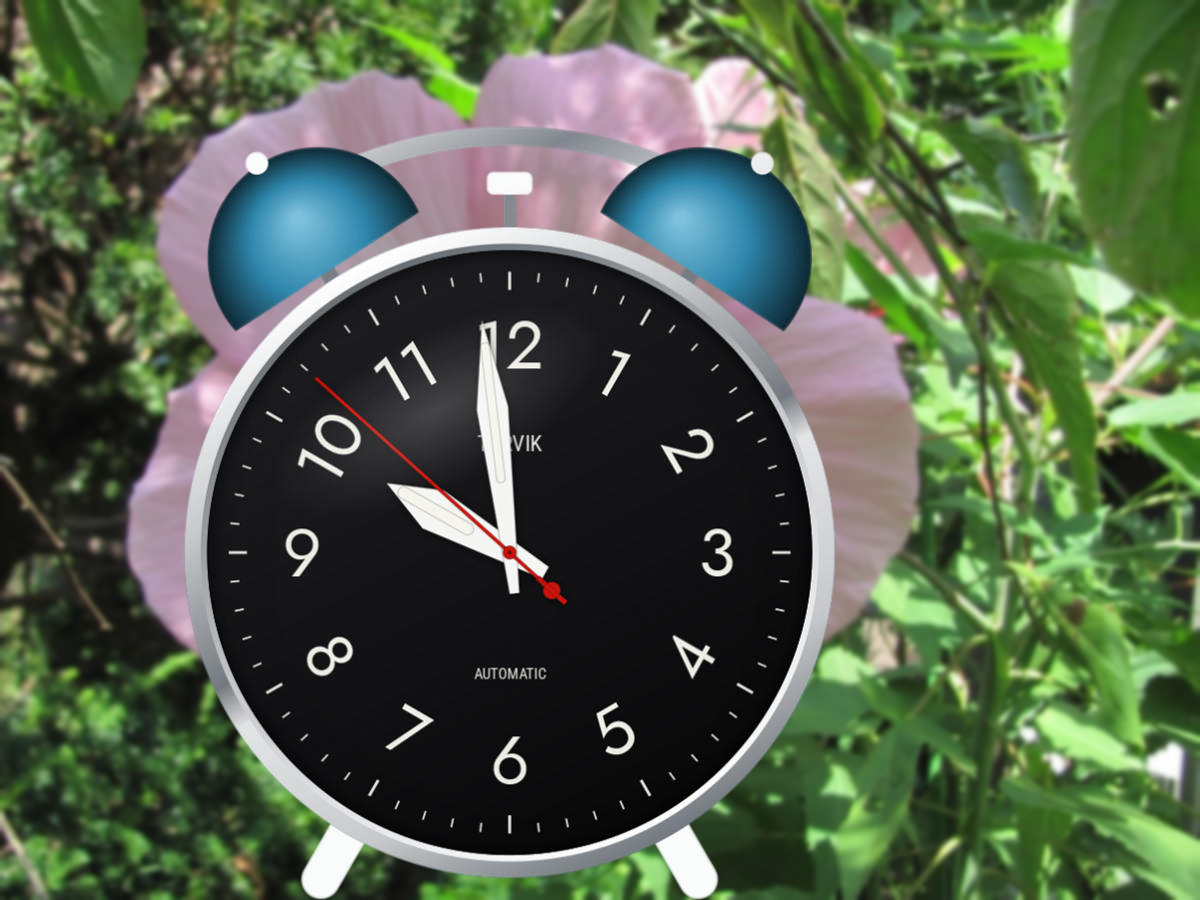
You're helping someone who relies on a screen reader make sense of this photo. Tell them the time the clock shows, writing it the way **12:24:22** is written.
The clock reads **9:58:52**
